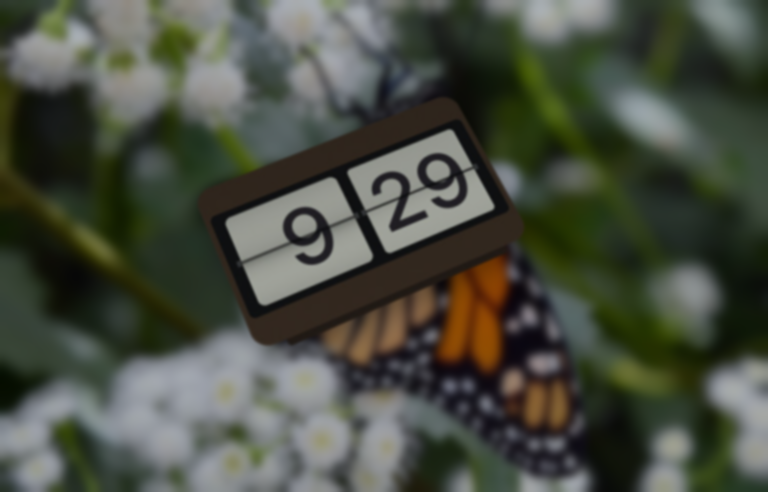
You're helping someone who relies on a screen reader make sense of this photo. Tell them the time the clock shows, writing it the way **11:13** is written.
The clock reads **9:29**
